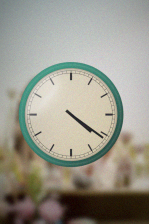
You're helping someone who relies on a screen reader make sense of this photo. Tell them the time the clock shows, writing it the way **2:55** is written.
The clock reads **4:21**
